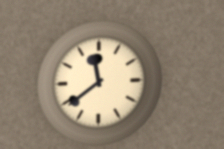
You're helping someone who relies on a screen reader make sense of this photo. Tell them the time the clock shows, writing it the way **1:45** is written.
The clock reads **11:39**
